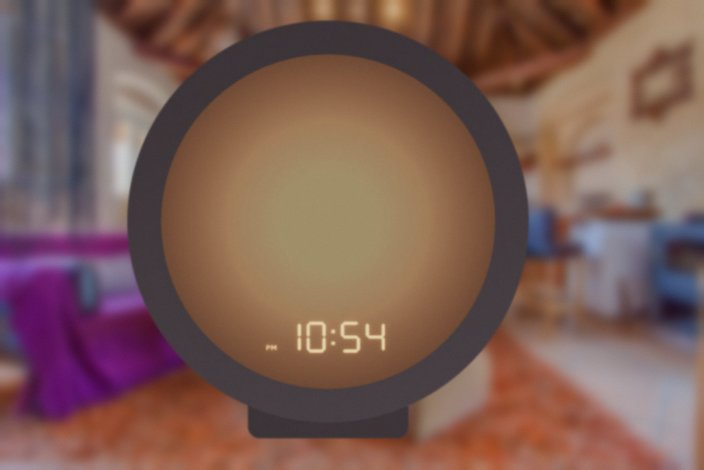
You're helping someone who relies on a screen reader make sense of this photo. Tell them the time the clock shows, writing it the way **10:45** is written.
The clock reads **10:54**
